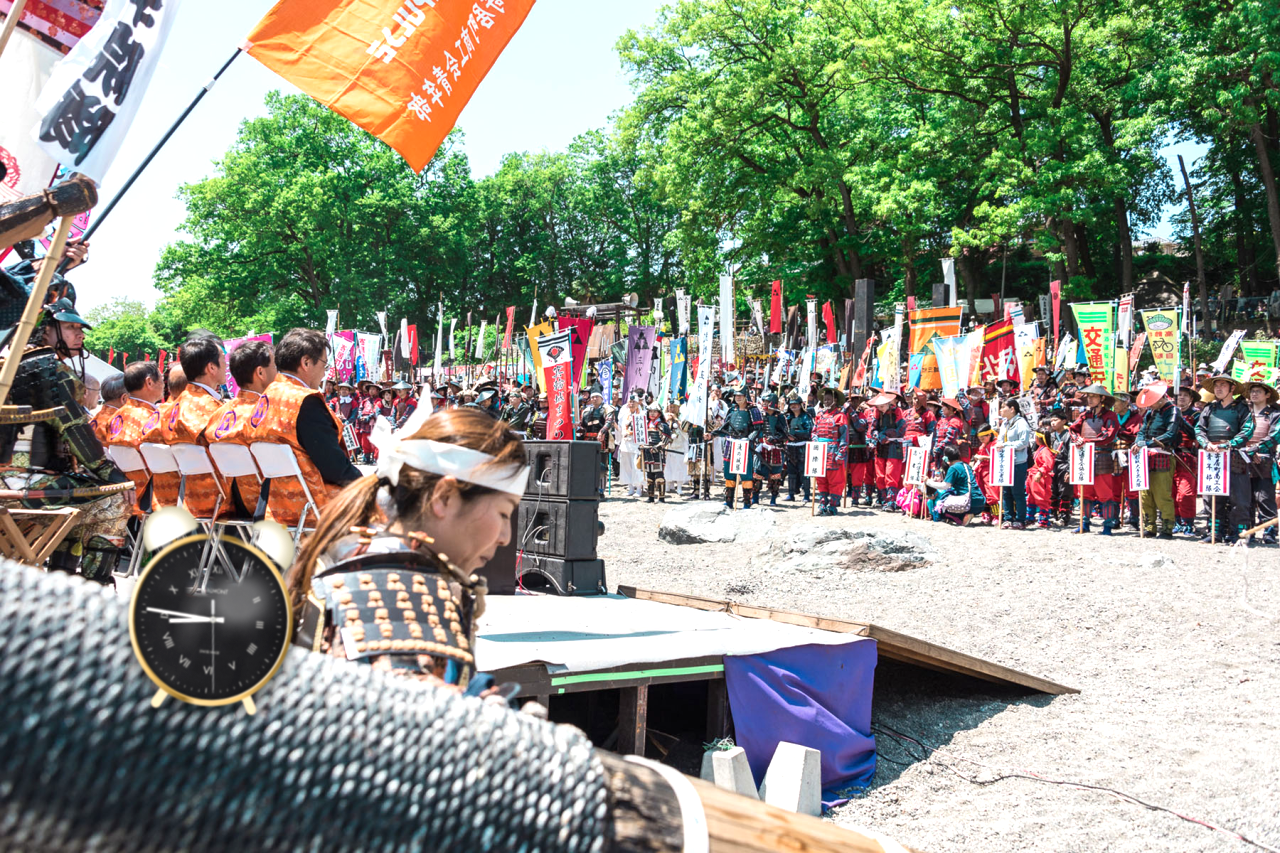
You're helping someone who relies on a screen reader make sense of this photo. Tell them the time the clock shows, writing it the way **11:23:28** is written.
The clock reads **8:45:29**
